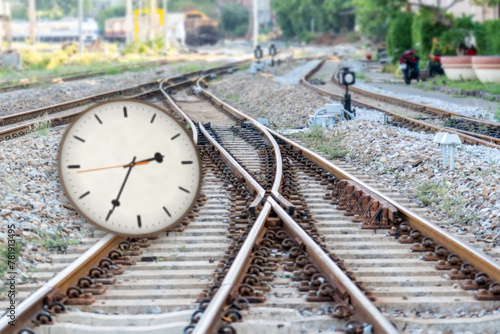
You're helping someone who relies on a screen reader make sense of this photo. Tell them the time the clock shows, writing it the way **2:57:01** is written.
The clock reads **2:34:44**
